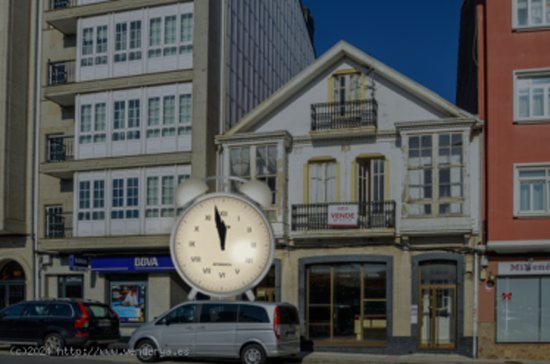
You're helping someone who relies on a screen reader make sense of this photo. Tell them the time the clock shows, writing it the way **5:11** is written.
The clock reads **11:58**
